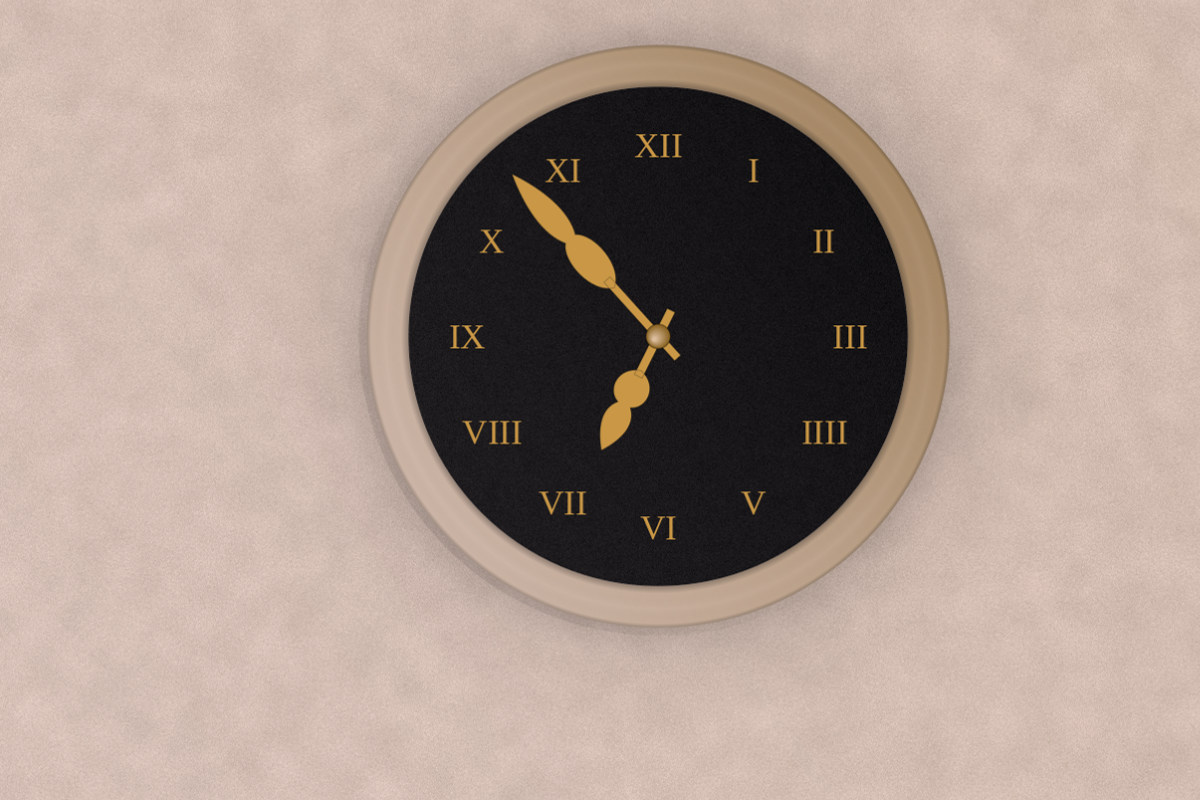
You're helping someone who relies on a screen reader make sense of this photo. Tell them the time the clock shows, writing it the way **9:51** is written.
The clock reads **6:53**
